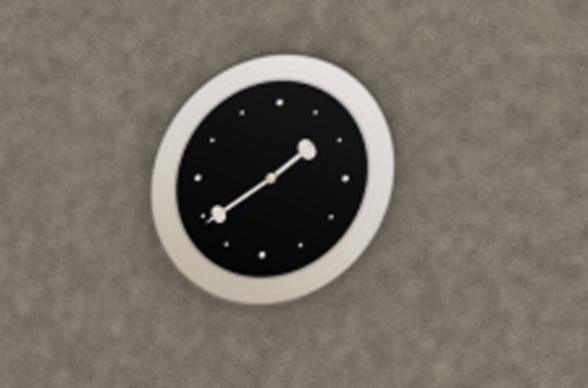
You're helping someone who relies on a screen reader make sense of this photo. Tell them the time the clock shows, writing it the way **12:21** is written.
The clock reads **1:39**
